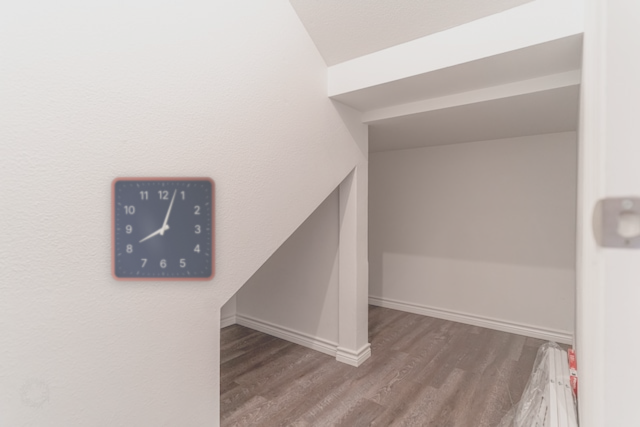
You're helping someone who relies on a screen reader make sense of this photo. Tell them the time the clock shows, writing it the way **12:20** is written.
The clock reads **8:03**
